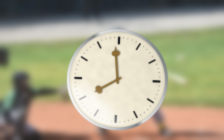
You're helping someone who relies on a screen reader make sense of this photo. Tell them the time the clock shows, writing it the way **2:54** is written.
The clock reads **7:59**
